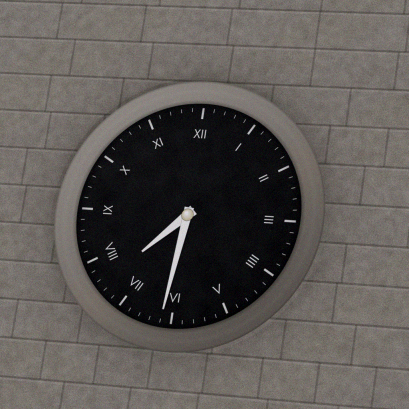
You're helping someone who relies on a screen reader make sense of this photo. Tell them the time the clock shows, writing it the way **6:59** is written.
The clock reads **7:31**
